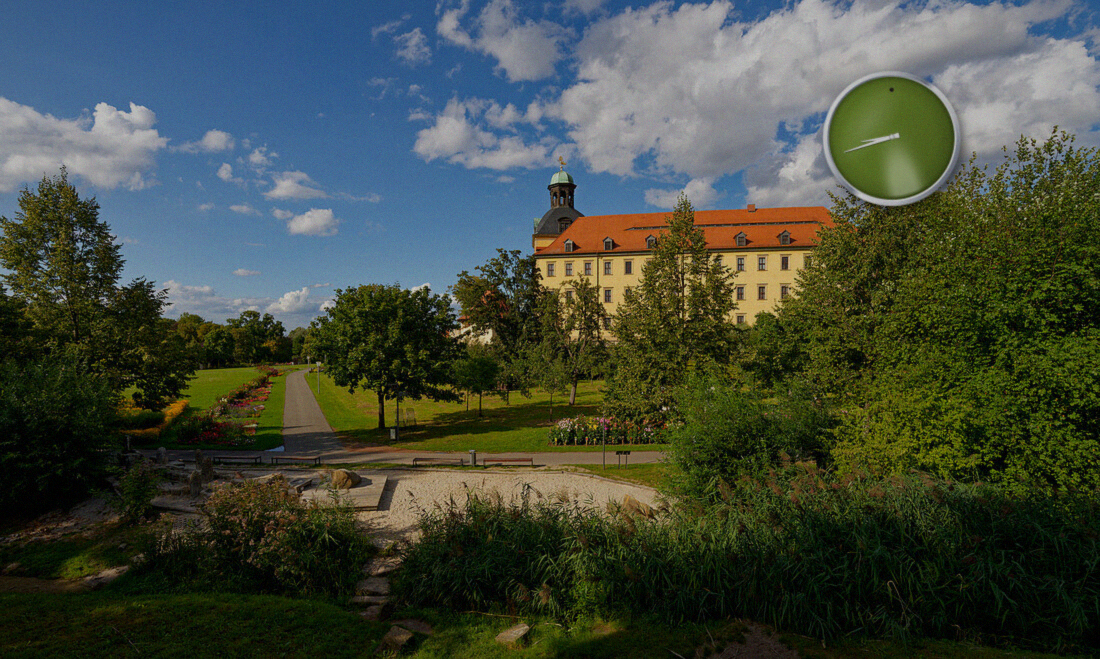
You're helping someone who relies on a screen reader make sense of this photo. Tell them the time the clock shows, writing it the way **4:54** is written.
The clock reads **8:42**
